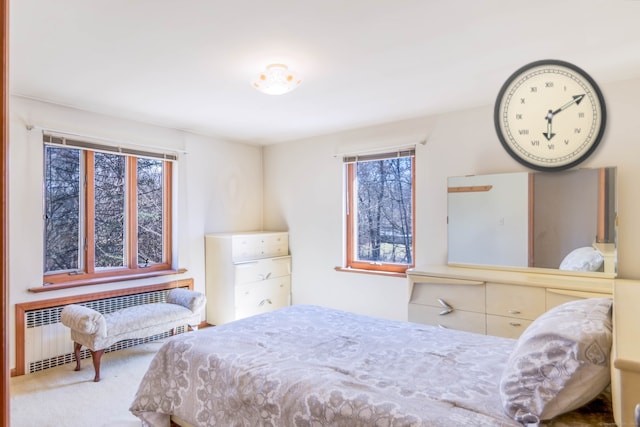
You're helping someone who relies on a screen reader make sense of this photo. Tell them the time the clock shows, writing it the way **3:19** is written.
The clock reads **6:10**
